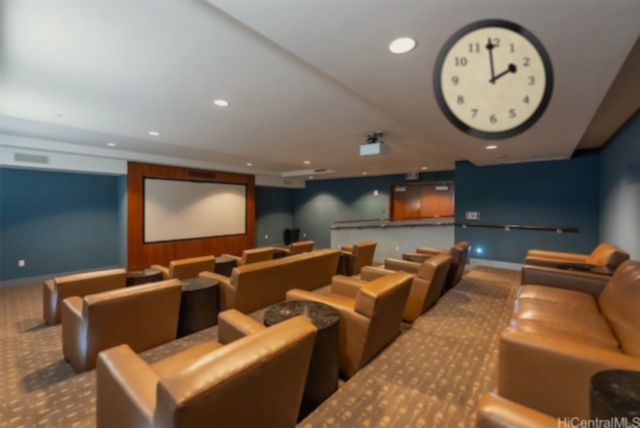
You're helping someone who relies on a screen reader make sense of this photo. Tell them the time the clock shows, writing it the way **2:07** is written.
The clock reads **1:59**
